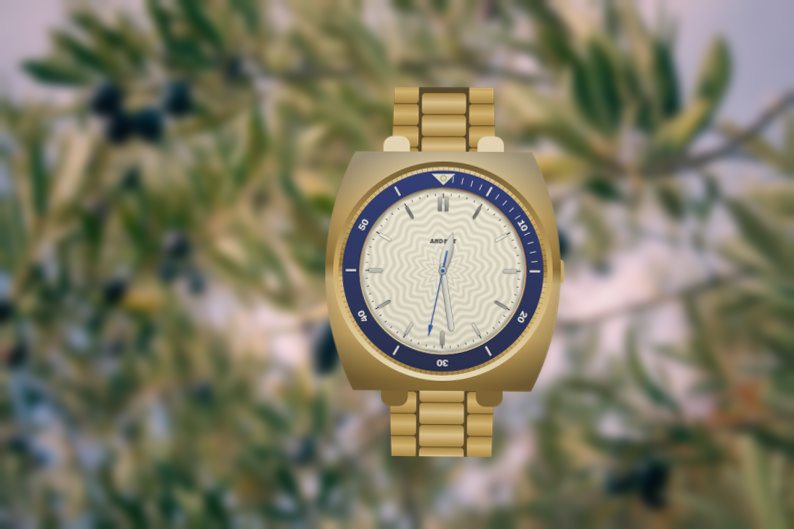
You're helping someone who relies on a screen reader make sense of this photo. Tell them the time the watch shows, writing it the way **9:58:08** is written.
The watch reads **12:28:32**
